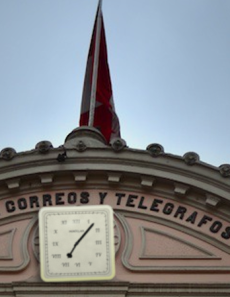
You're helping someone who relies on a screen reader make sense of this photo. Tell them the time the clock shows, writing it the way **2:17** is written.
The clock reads **7:07**
